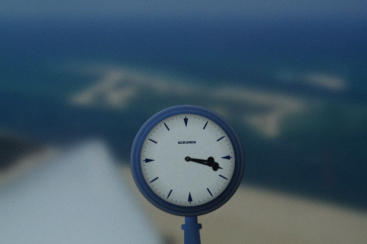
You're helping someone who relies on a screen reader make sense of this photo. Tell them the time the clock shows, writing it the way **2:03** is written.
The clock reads **3:18**
